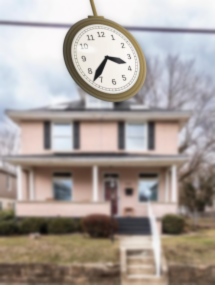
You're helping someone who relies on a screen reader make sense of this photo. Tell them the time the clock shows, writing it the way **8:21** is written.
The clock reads **3:37**
